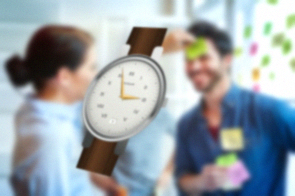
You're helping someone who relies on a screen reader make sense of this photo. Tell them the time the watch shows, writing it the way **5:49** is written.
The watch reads **2:56**
